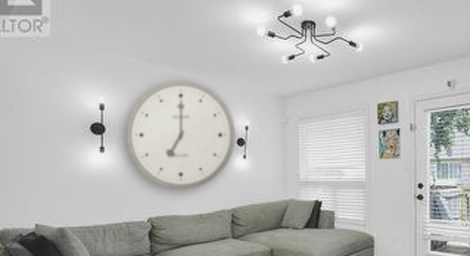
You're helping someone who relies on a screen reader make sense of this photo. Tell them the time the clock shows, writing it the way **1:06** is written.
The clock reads **7:00**
